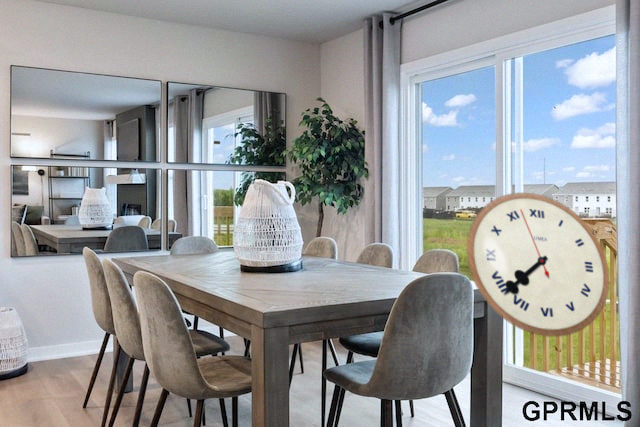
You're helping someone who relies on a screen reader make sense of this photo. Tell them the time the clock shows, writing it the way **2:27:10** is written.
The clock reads **7:37:57**
